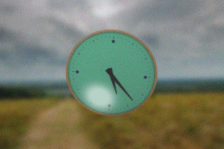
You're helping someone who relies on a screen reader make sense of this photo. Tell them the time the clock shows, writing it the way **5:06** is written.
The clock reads **5:23**
